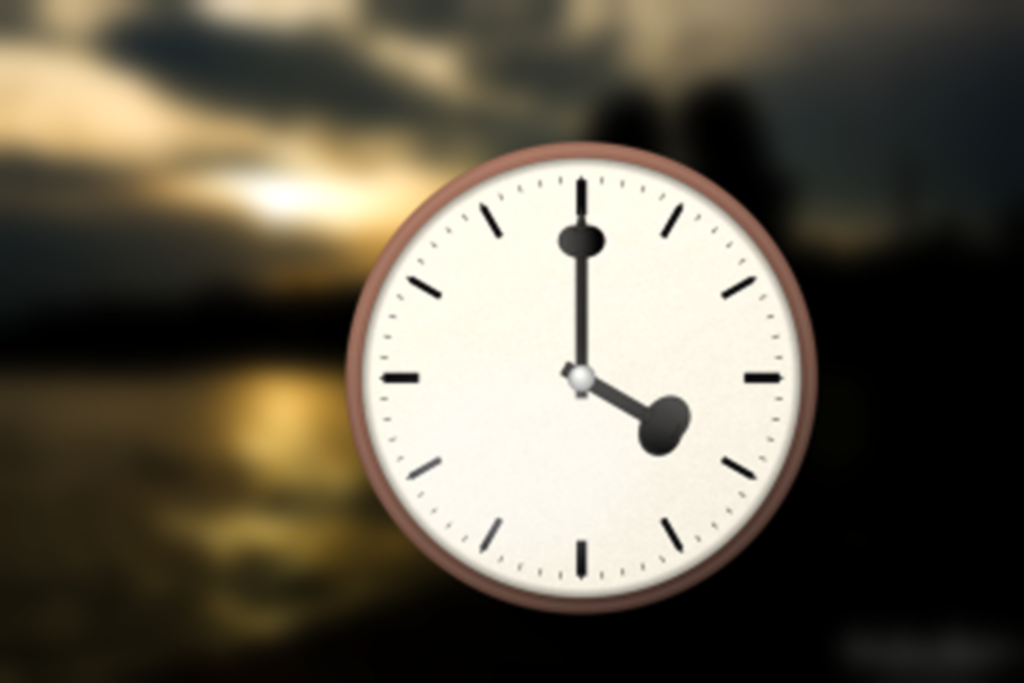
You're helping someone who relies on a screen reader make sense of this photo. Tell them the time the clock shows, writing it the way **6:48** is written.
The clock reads **4:00**
